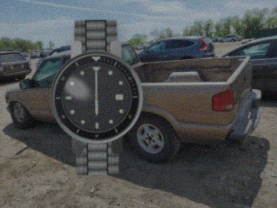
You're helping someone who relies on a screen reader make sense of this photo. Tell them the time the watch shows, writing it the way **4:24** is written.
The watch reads **6:00**
